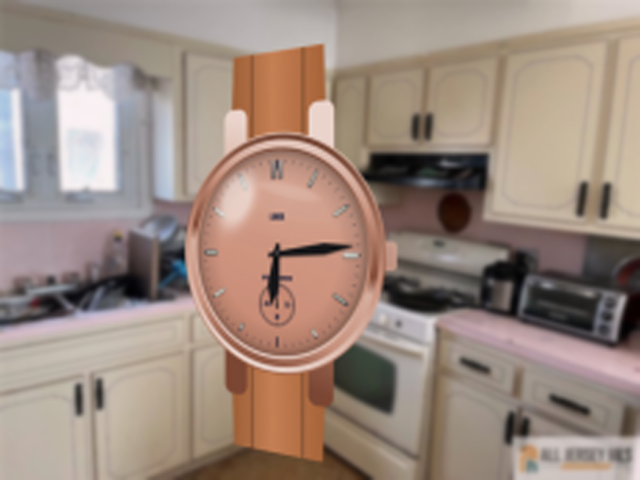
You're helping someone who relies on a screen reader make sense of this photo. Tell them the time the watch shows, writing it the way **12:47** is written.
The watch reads **6:14**
